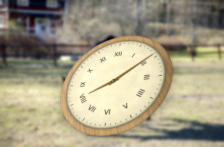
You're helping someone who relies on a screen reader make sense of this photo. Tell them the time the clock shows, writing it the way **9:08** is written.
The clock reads **8:09**
